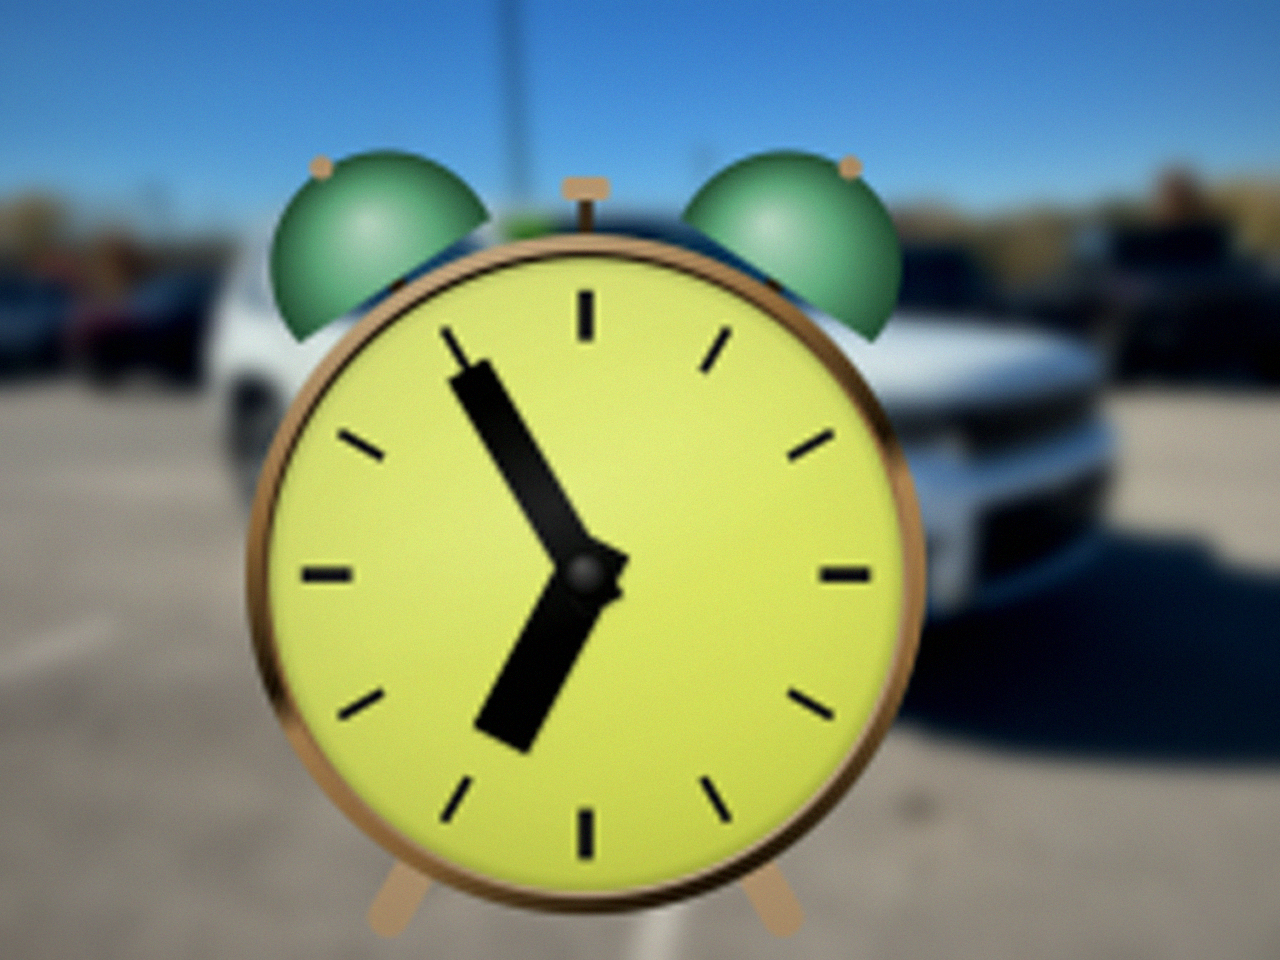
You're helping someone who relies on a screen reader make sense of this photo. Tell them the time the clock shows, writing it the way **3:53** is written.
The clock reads **6:55**
